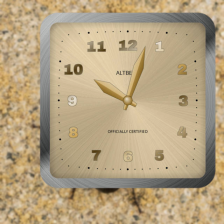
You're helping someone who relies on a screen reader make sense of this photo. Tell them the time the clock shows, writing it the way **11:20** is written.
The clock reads **10:03**
